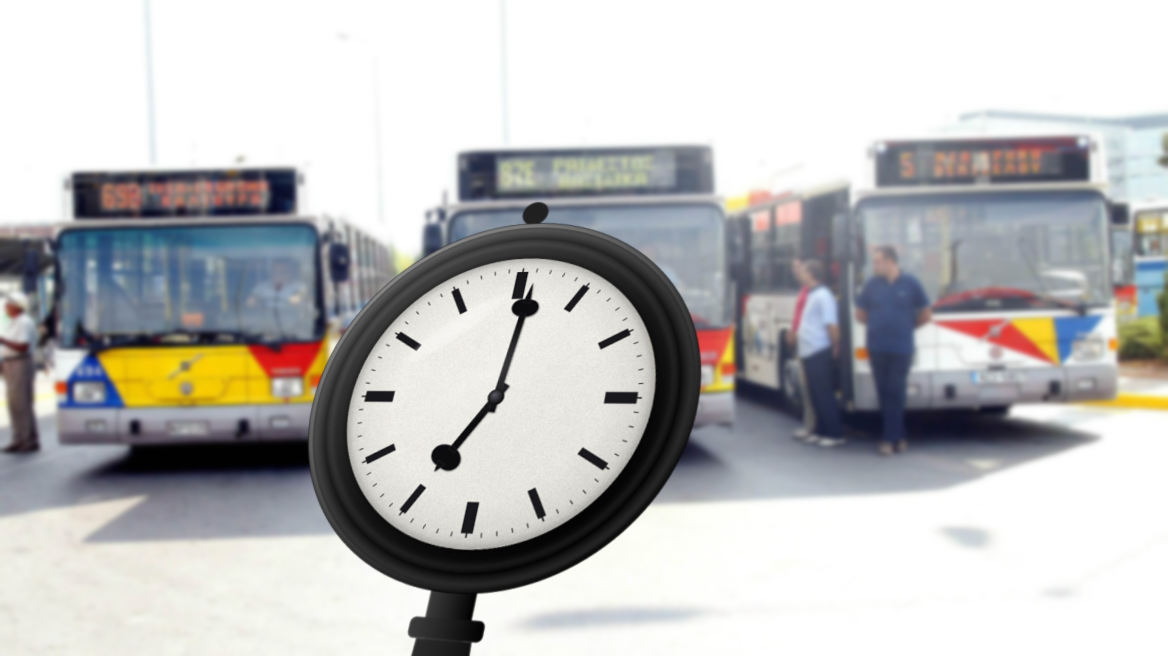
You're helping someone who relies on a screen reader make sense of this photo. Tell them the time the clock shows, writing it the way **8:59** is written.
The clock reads **7:01**
